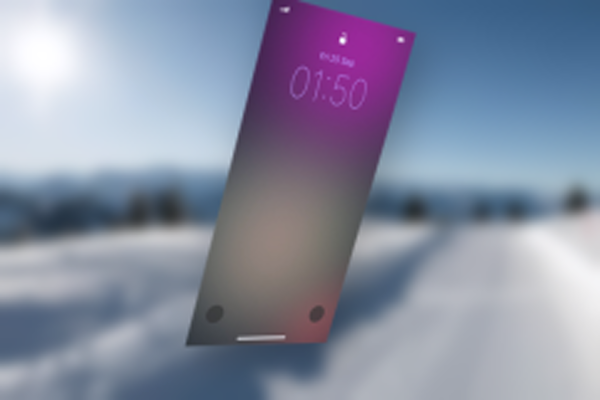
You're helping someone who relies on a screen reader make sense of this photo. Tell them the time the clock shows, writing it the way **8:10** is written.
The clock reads **1:50**
